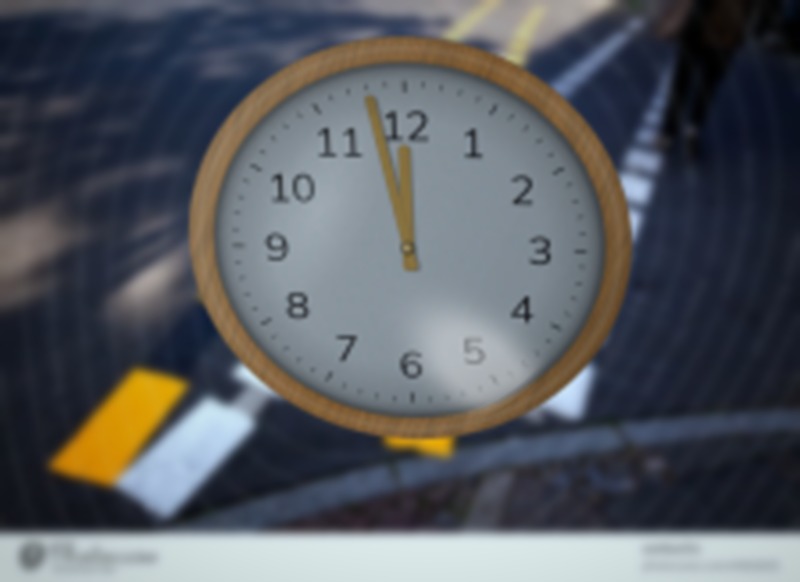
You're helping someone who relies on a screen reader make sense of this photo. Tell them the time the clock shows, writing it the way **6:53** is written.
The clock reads **11:58**
